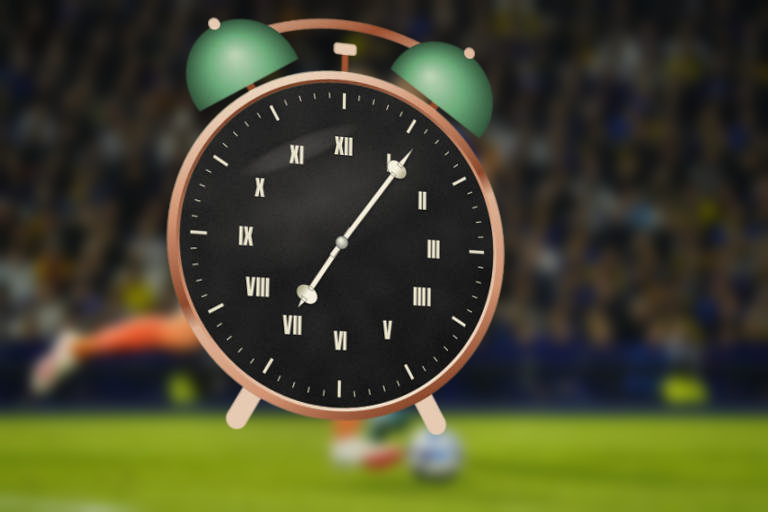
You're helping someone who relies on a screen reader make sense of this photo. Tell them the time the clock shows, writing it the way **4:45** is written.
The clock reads **7:06**
